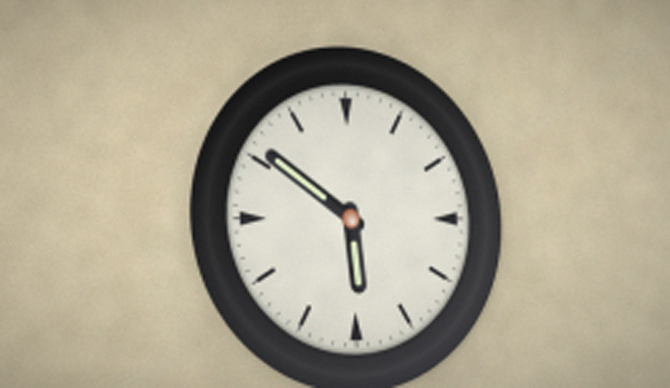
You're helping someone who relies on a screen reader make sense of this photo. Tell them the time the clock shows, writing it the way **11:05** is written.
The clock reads **5:51**
